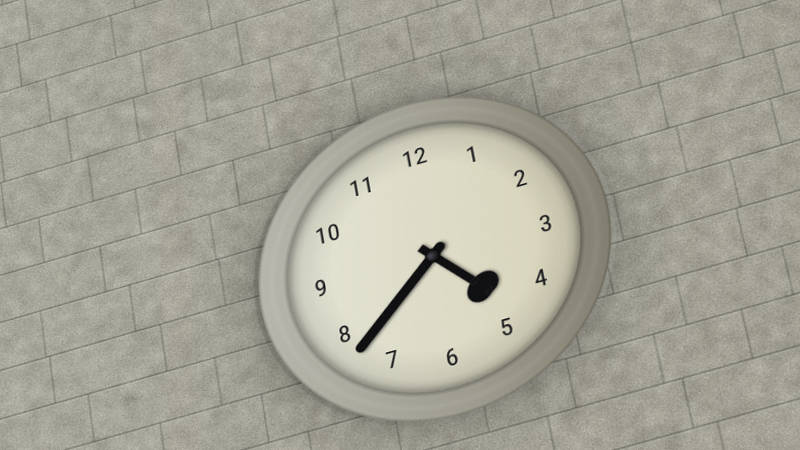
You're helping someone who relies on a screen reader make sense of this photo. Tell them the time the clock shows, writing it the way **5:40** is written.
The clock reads **4:38**
